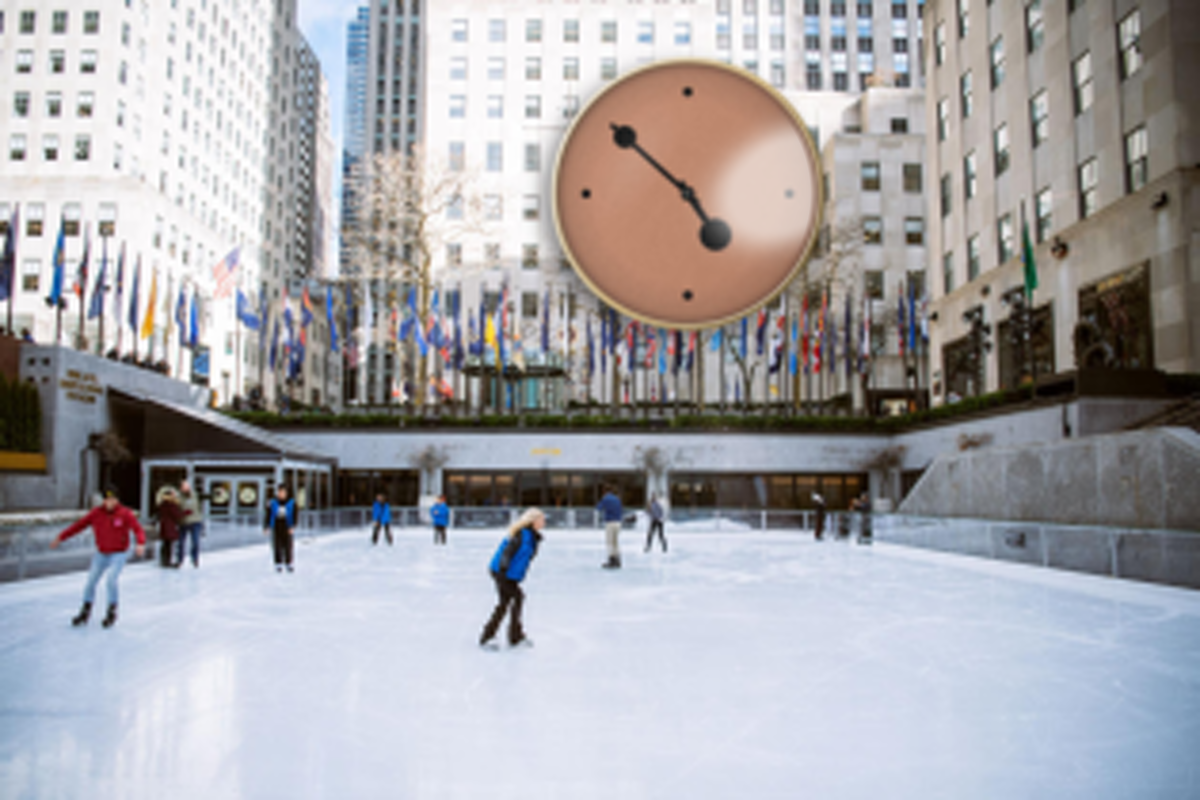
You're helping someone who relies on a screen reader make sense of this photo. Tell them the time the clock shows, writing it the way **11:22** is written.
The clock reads **4:52**
